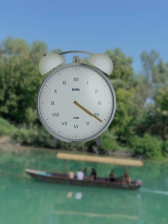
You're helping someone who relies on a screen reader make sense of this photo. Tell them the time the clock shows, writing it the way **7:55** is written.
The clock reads **4:21**
